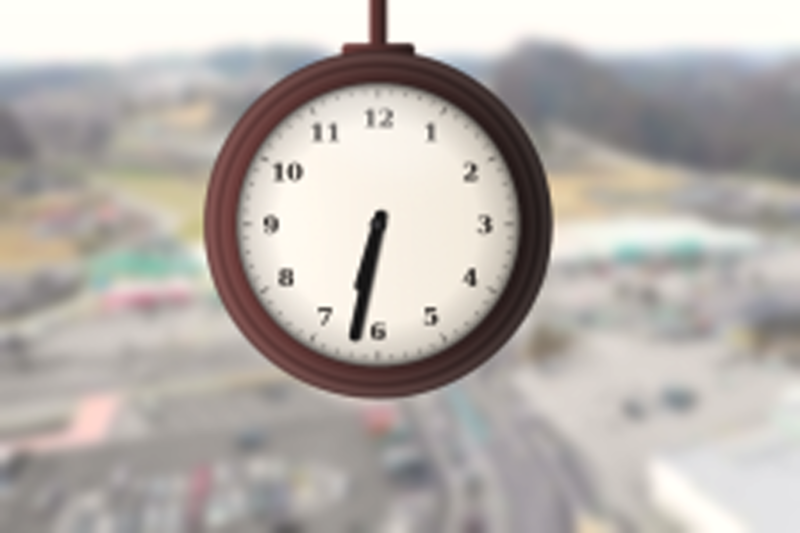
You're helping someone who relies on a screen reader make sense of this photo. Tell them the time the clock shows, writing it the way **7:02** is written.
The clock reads **6:32**
